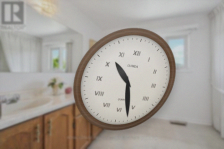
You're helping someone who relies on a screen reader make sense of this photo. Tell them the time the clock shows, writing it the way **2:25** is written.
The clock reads **10:27**
